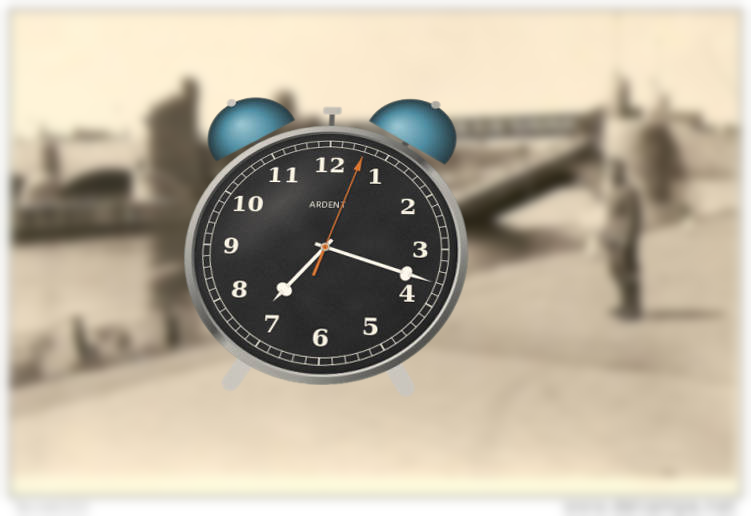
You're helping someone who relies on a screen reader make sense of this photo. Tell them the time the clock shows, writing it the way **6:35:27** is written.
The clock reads **7:18:03**
